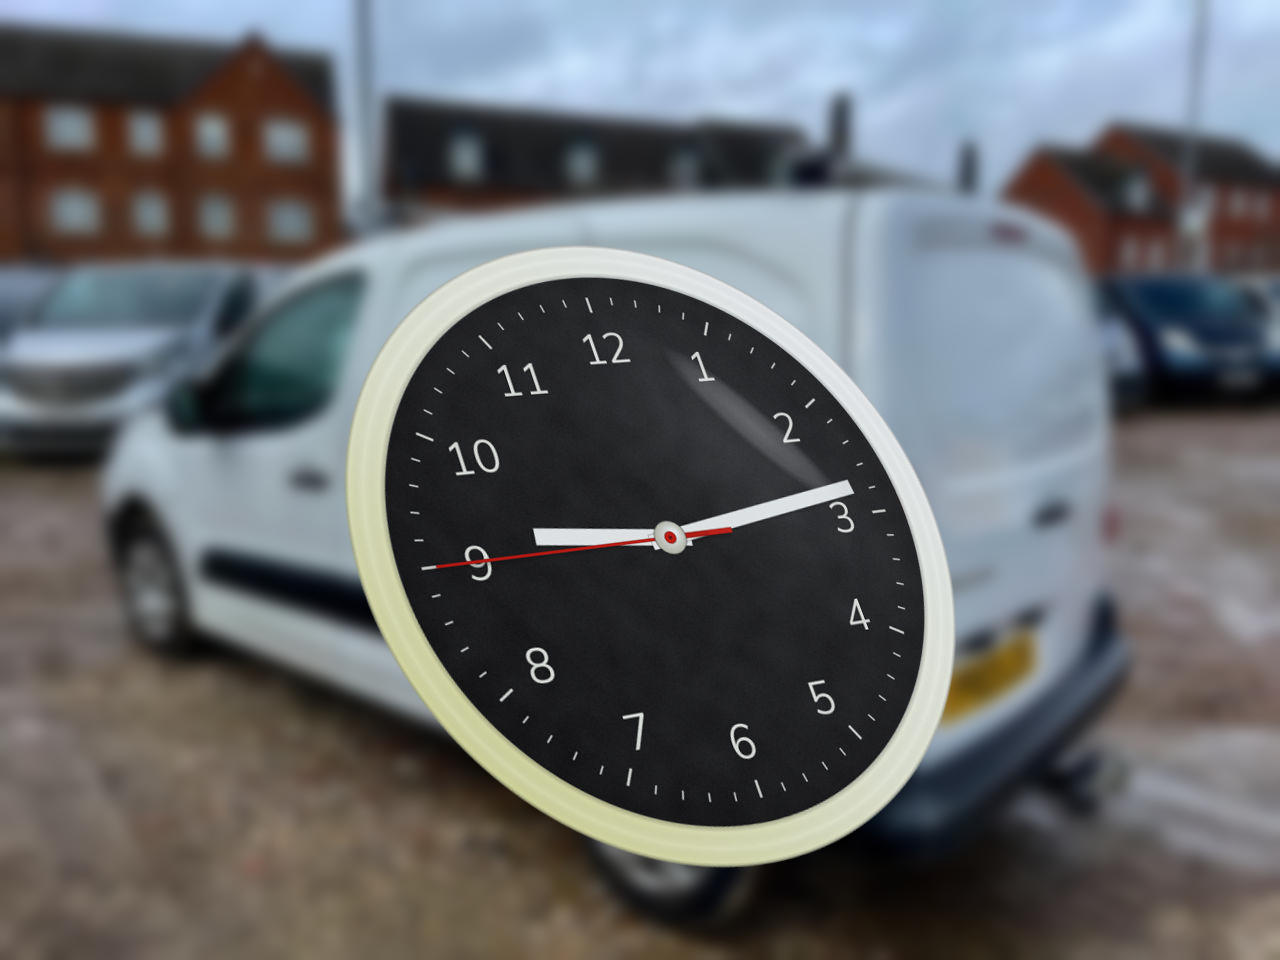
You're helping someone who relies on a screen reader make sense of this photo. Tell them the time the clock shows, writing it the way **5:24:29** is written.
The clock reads **9:13:45**
